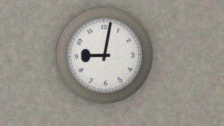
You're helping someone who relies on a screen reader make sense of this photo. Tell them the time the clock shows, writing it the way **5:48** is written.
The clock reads **9:02**
